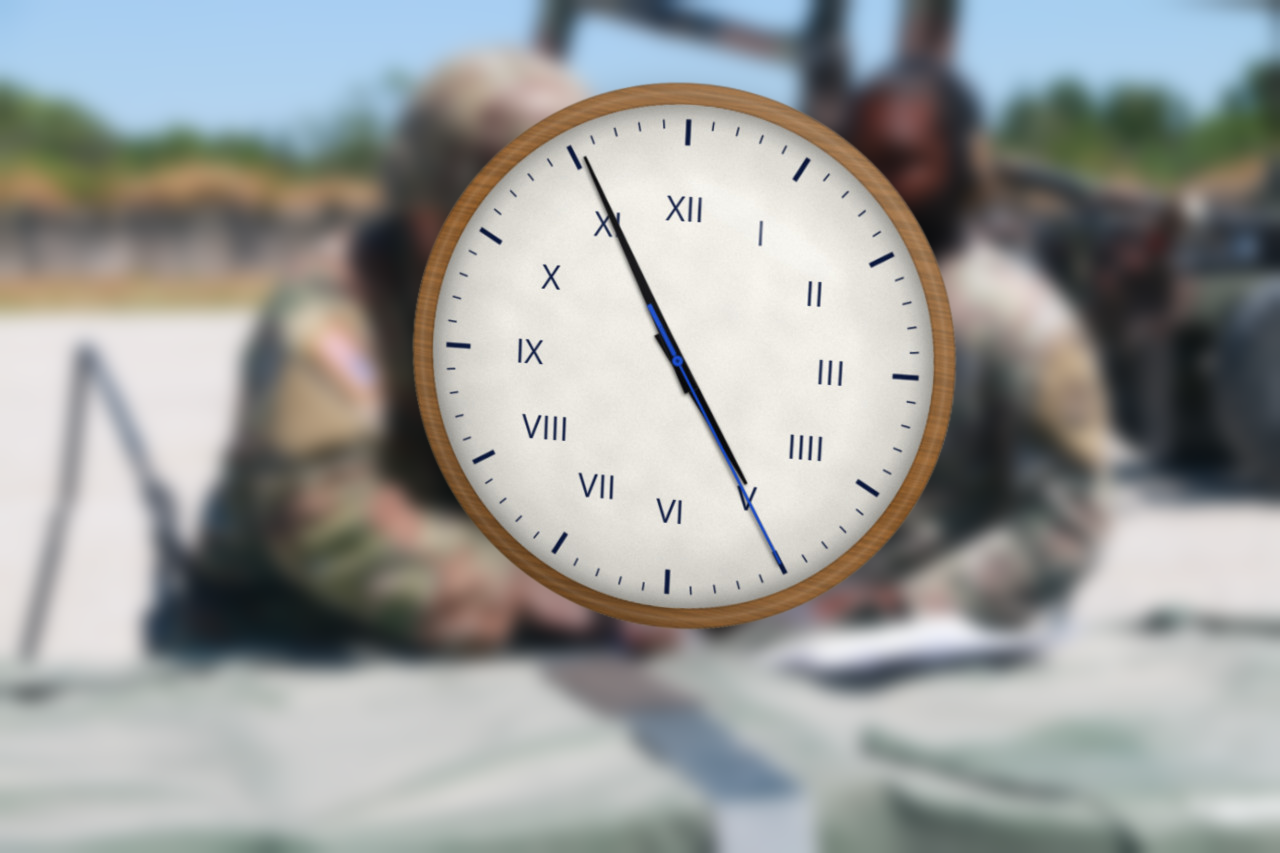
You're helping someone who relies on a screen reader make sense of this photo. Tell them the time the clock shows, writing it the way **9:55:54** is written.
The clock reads **4:55:25**
